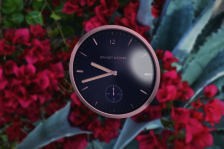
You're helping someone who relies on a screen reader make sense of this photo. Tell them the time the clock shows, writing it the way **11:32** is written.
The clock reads **9:42**
